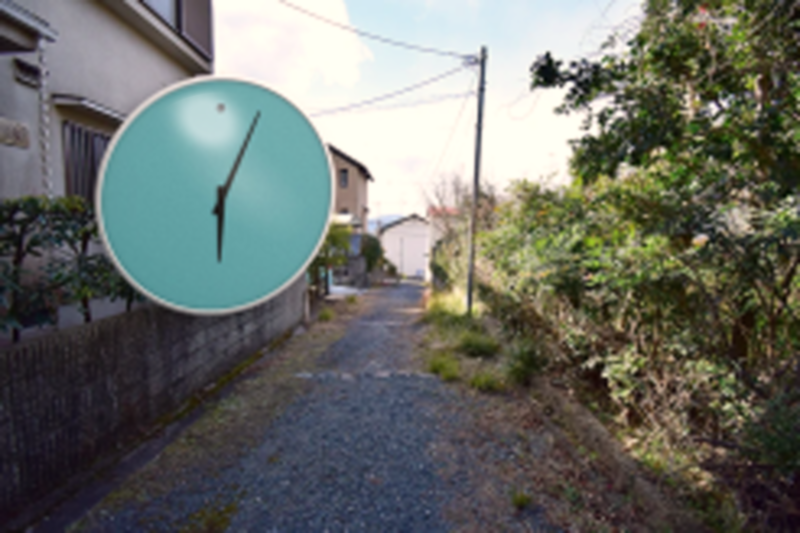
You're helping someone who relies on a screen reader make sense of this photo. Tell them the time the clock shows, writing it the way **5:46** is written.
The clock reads **6:04**
